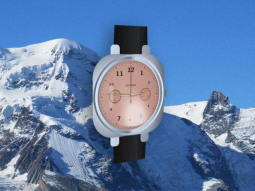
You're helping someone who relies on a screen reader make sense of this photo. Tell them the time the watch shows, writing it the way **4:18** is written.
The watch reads **2:46**
